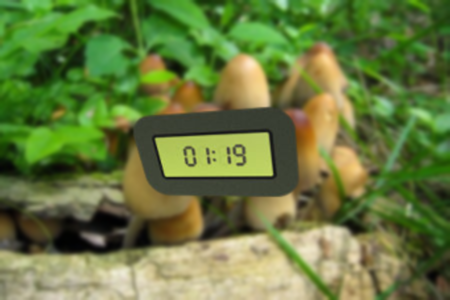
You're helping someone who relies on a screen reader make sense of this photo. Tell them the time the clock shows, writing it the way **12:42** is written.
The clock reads **1:19**
